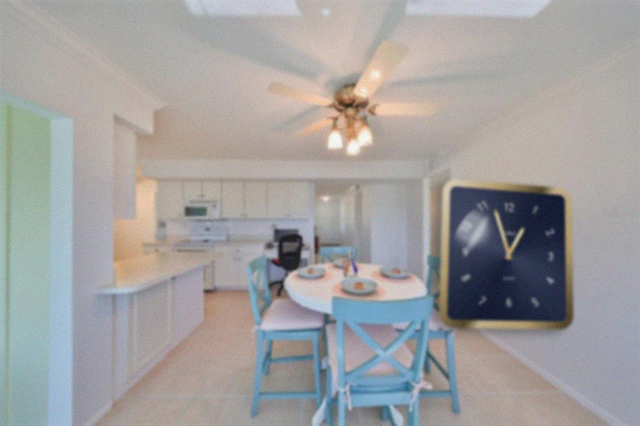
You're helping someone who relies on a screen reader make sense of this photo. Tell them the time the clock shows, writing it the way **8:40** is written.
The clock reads **12:57**
